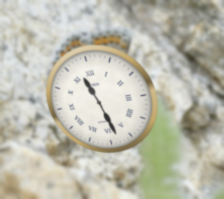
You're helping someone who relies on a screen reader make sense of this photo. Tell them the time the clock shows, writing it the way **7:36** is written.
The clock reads **11:28**
